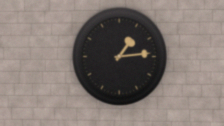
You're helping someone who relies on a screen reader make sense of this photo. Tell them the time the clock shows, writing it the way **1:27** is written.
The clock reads **1:14**
